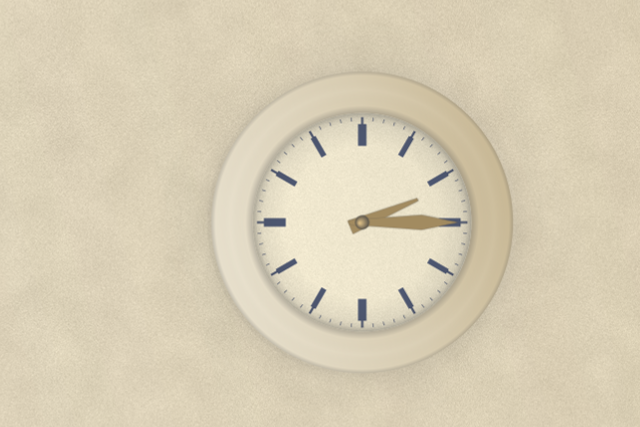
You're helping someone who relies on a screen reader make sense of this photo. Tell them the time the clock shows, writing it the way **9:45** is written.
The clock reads **2:15**
